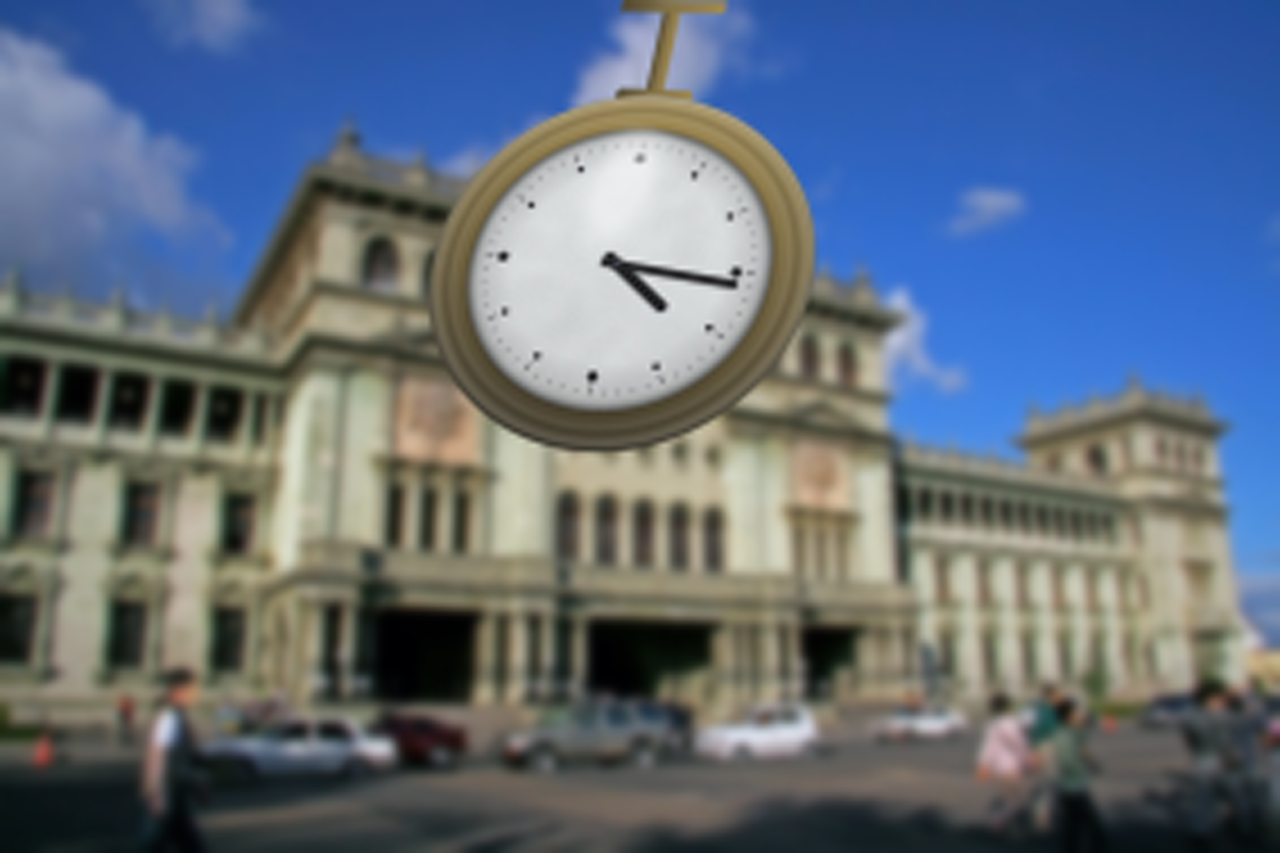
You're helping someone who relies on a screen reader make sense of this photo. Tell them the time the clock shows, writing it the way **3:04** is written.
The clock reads **4:16**
